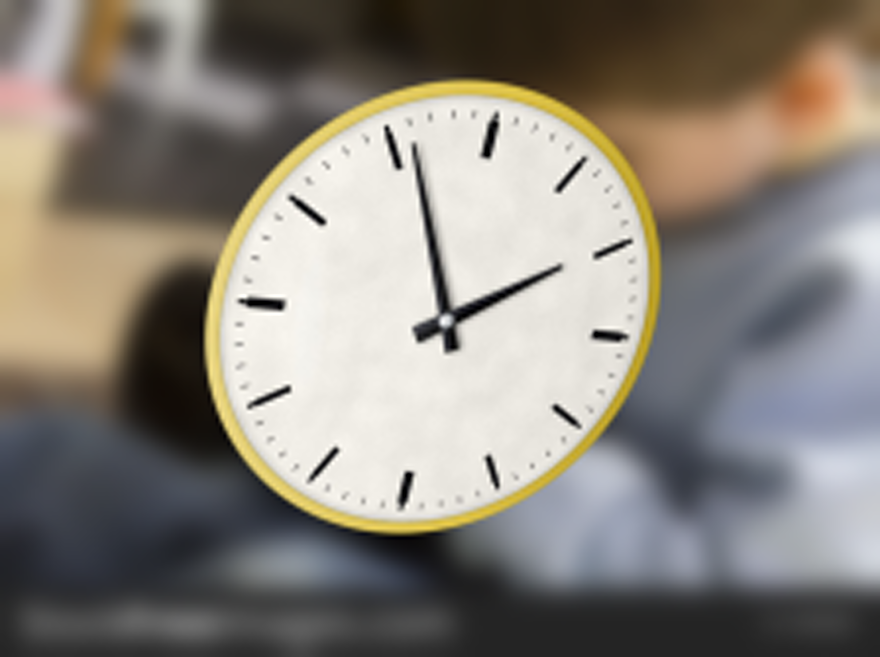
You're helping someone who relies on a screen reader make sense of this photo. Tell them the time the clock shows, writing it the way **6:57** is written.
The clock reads **1:56**
